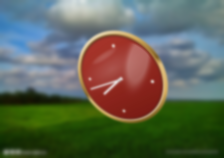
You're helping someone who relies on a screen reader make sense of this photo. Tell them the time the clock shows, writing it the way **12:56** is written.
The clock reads **7:42**
